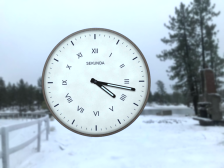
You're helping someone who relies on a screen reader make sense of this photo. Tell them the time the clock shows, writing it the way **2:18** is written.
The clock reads **4:17**
